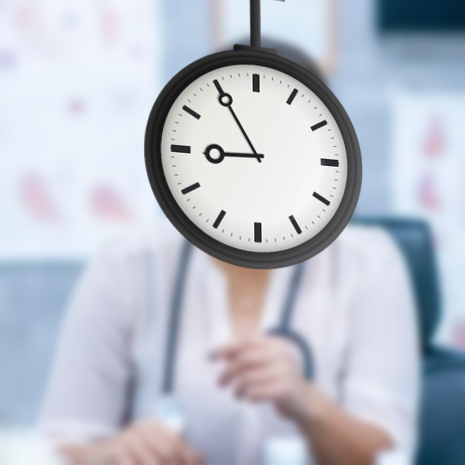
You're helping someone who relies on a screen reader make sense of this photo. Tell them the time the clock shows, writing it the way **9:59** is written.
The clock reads **8:55**
